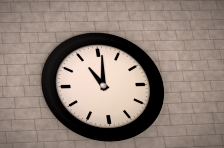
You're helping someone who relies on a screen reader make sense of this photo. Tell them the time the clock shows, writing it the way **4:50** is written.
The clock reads **11:01**
